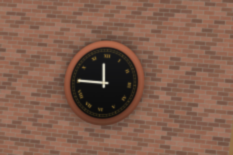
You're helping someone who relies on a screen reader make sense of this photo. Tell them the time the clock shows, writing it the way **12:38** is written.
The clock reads **11:45**
